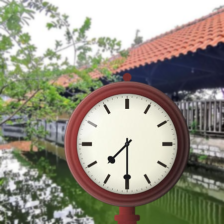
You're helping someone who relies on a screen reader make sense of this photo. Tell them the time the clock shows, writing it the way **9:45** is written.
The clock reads **7:30**
